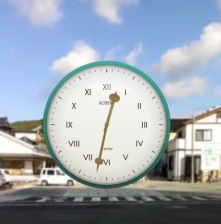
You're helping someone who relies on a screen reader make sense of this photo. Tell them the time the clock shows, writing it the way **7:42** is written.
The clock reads **12:32**
